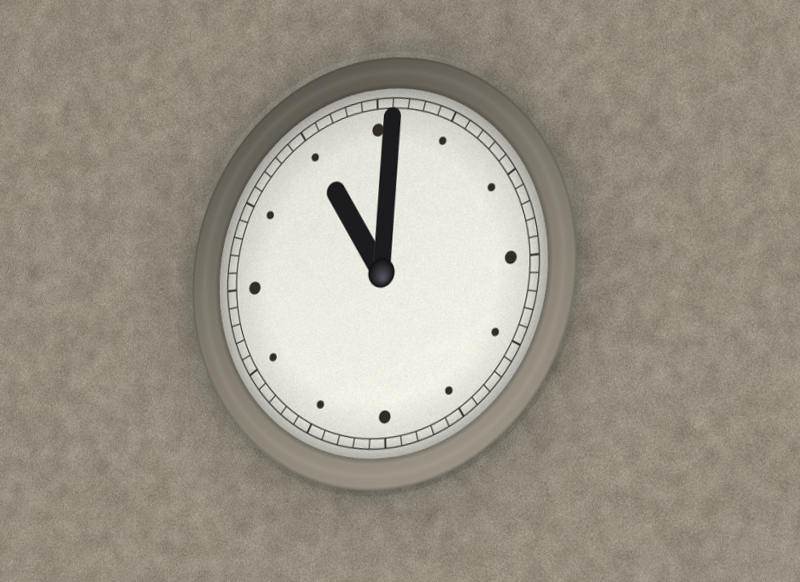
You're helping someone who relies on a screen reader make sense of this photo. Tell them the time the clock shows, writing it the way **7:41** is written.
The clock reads **11:01**
